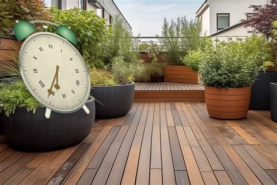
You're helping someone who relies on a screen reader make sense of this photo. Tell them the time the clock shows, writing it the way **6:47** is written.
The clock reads **6:36**
